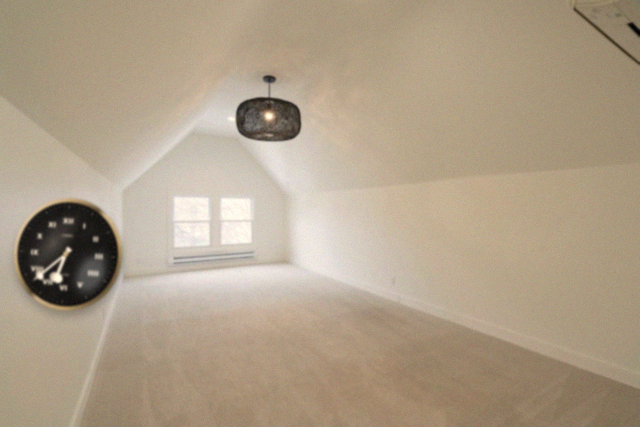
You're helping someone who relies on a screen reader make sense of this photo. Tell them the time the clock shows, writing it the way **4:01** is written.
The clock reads **6:38**
